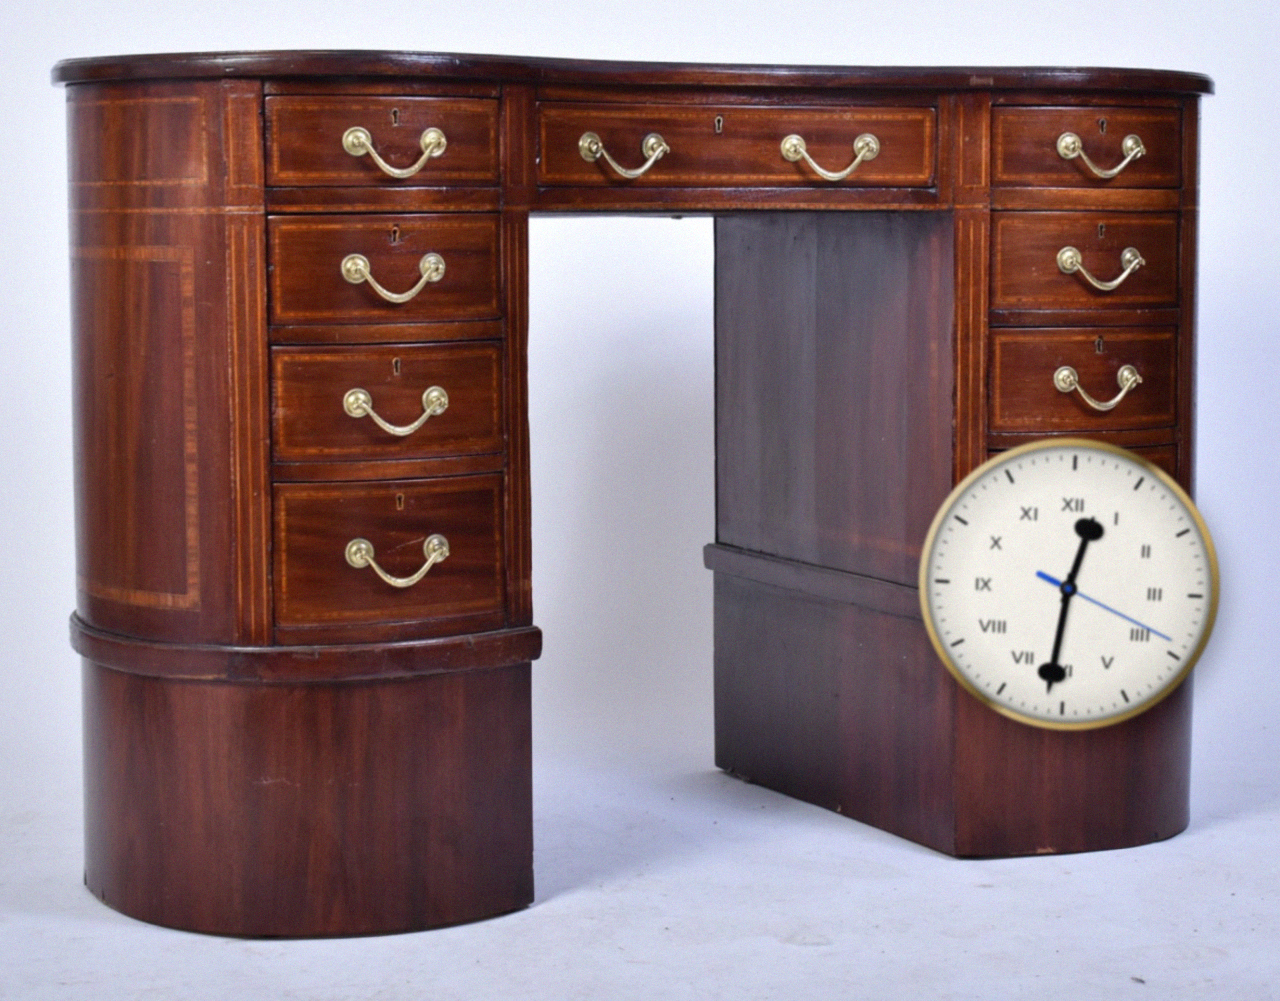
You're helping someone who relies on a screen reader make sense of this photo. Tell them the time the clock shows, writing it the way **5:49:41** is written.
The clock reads **12:31:19**
